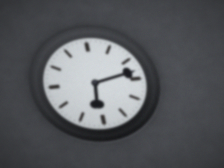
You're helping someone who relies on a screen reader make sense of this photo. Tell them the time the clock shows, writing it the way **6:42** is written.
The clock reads **6:13**
